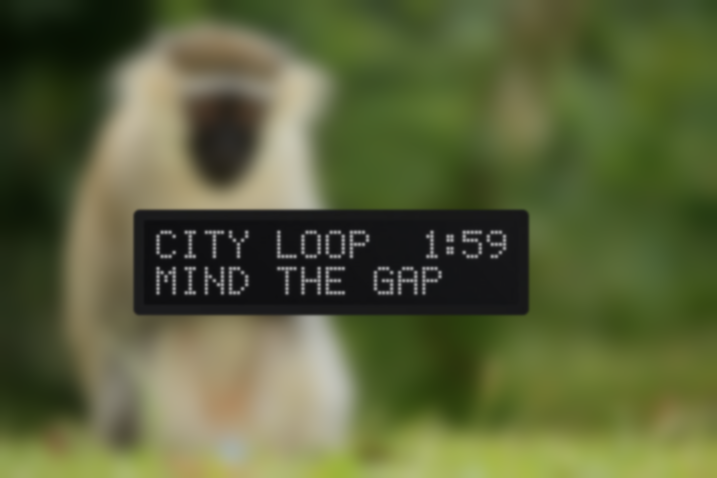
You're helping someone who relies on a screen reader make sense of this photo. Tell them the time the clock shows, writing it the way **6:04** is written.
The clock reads **1:59**
